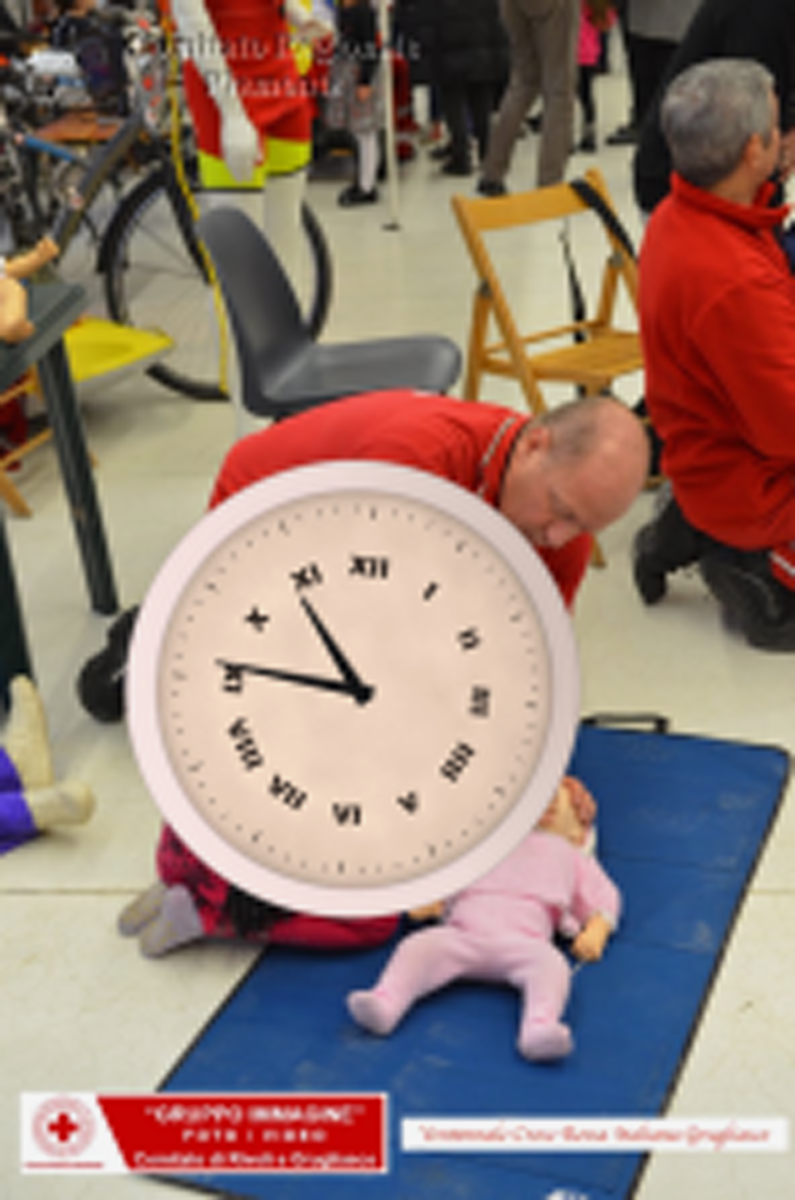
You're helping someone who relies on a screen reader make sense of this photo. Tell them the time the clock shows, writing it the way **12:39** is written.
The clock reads **10:46**
